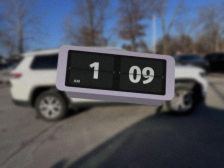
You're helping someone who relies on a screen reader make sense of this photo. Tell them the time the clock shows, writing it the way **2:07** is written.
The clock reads **1:09**
